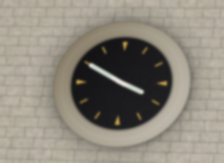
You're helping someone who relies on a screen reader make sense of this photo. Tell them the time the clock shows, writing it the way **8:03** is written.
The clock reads **3:50**
